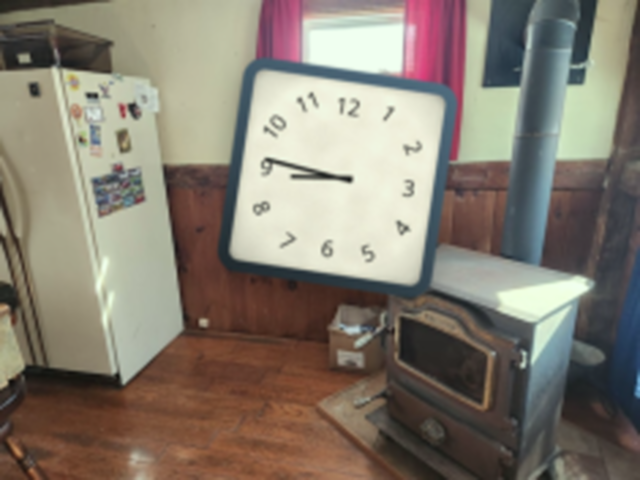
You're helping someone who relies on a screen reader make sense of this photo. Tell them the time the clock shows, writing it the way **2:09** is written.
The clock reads **8:46**
